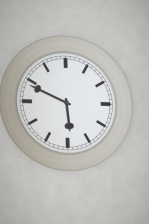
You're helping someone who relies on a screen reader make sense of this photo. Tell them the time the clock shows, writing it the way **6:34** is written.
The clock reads **5:49**
